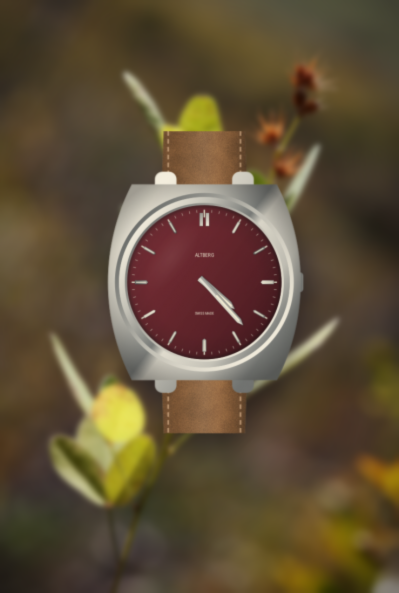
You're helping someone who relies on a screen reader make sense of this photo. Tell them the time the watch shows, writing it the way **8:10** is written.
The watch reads **4:23**
